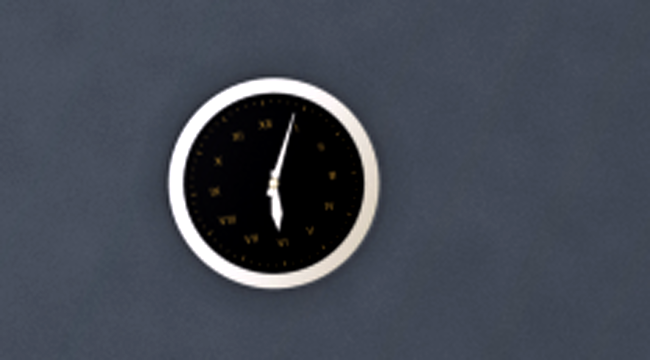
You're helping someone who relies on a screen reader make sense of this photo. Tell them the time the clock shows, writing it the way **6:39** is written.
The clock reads **6:04**
